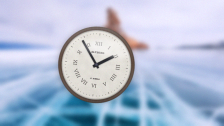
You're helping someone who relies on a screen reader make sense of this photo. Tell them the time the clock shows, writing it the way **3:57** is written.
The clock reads **1:54**
